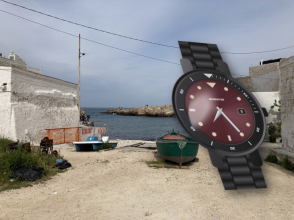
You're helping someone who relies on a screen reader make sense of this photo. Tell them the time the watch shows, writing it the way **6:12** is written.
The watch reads **7:25**
